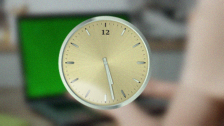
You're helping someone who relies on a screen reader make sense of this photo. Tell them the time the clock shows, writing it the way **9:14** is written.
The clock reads **5:28**
